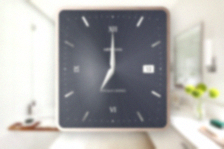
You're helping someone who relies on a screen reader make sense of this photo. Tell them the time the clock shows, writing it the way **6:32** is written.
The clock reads **7:00**
